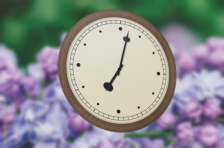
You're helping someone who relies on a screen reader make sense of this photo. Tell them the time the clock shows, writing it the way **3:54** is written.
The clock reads **7:02**
